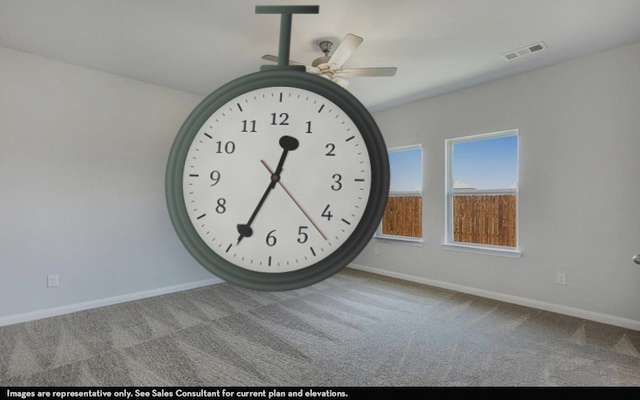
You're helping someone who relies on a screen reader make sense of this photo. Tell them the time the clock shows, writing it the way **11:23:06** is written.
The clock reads **12:34:23**
